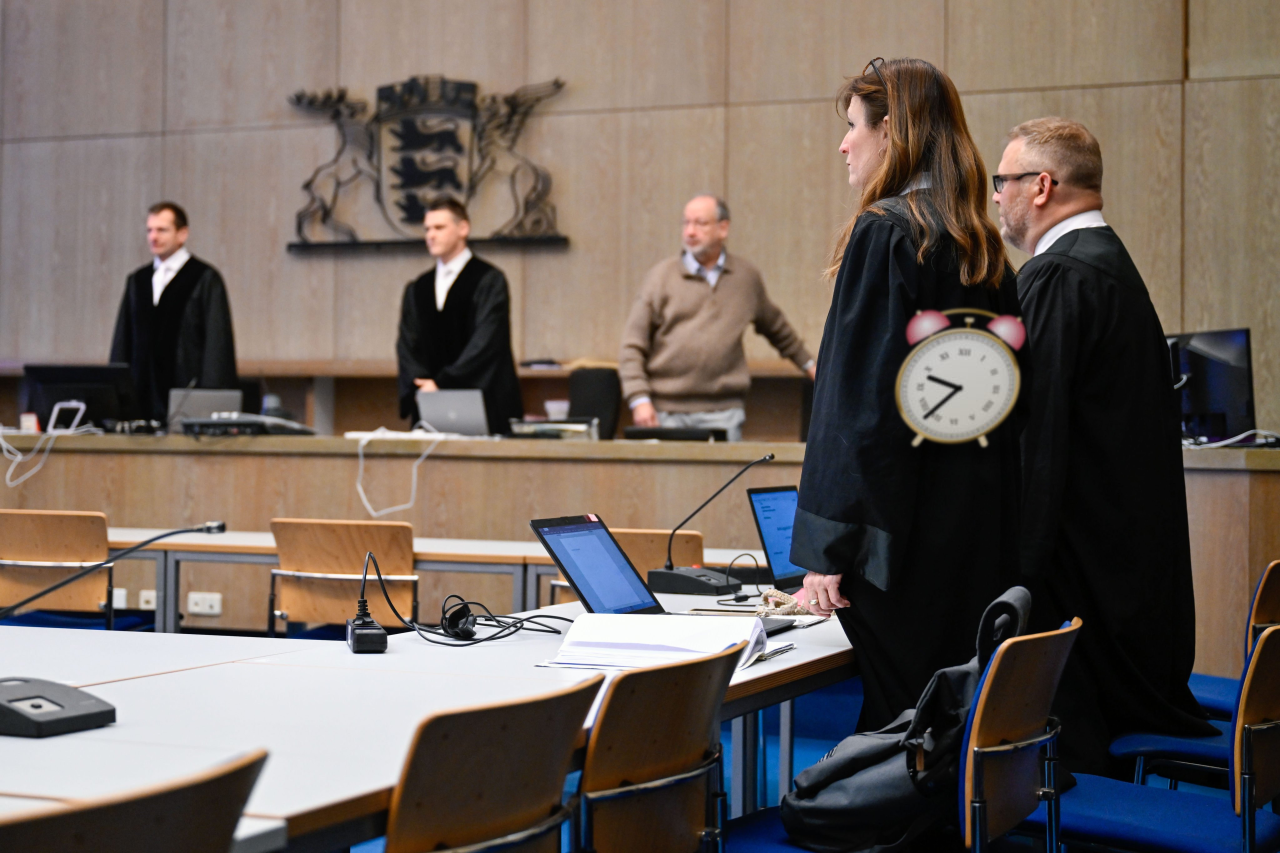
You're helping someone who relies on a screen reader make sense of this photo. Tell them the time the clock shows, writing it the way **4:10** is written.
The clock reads **9:37**
